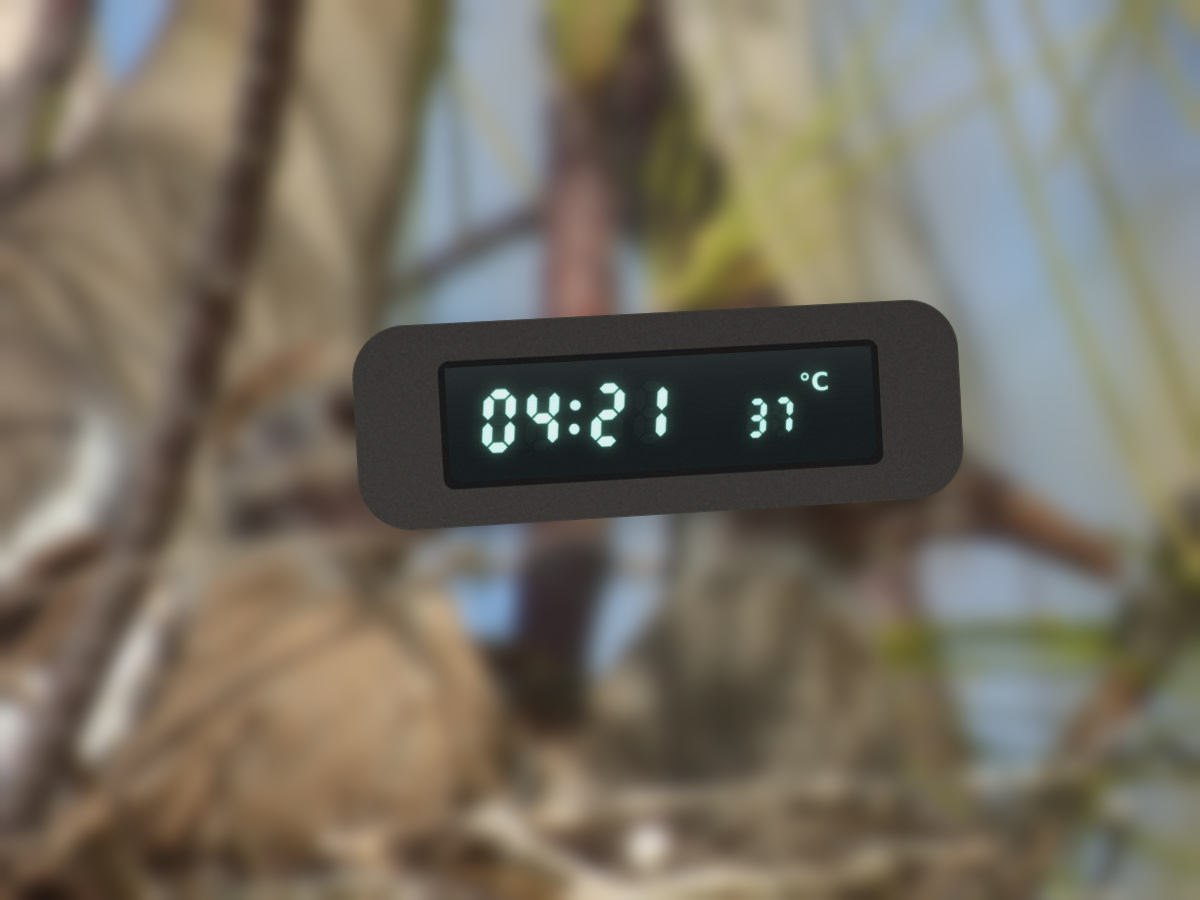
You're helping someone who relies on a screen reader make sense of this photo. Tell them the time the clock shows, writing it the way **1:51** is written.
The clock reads **4:21**
